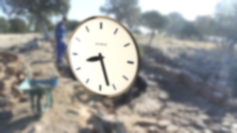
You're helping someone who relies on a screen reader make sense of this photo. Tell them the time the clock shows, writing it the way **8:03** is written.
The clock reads **8:27**
